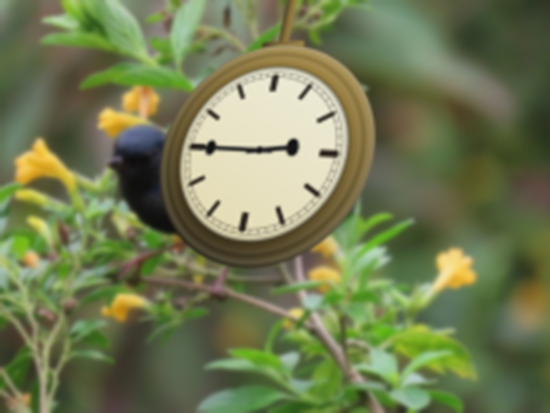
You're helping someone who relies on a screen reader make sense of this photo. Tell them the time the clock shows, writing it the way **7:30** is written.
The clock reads **2:45**
